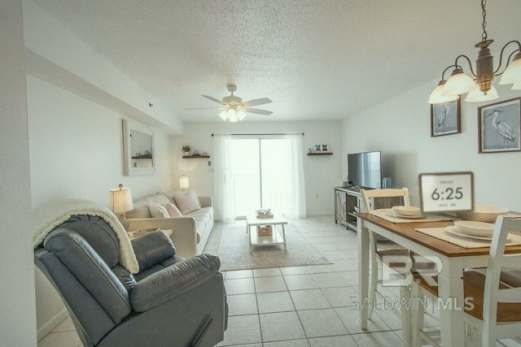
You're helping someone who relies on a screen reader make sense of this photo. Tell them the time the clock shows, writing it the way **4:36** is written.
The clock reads **6:25**
